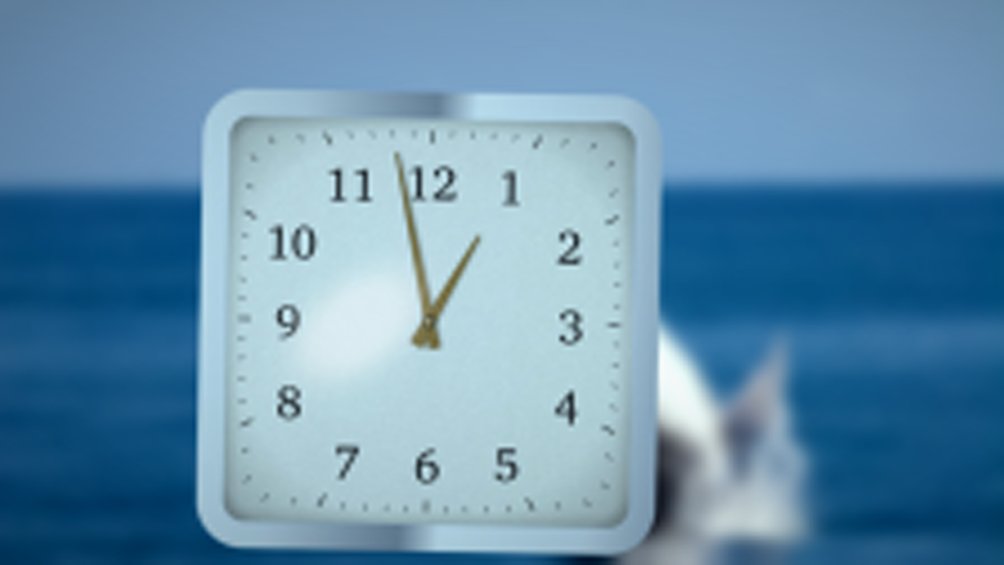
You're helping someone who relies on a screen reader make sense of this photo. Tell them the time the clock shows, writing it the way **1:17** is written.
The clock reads **12:58**
